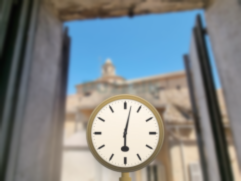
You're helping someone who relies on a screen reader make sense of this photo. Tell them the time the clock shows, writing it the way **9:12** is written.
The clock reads **6:02**
